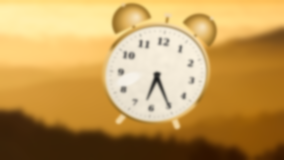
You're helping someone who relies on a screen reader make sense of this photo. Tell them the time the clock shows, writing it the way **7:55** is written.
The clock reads **6:25**
